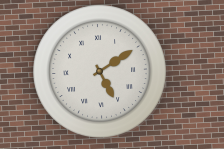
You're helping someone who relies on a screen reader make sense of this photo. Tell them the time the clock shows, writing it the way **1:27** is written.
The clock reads **5:10**
